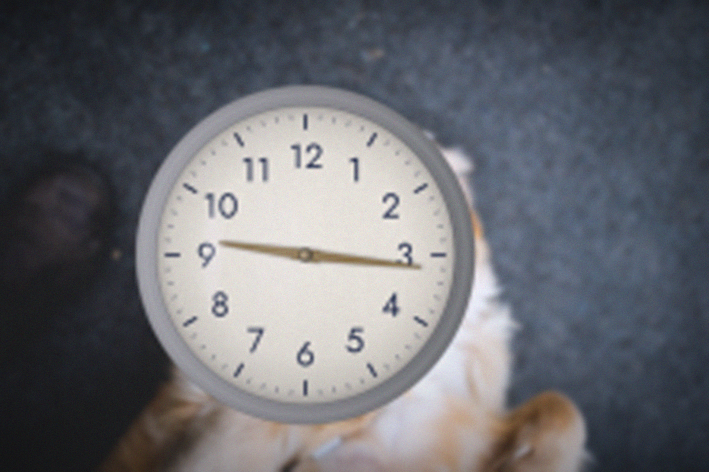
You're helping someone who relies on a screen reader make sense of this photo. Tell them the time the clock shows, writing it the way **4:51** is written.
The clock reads **9:16**
